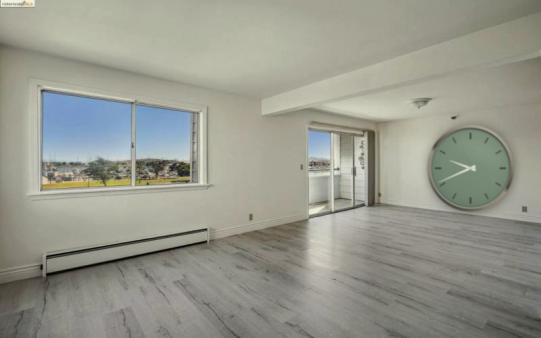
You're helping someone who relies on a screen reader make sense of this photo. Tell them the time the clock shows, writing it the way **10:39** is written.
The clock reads **9:41**
